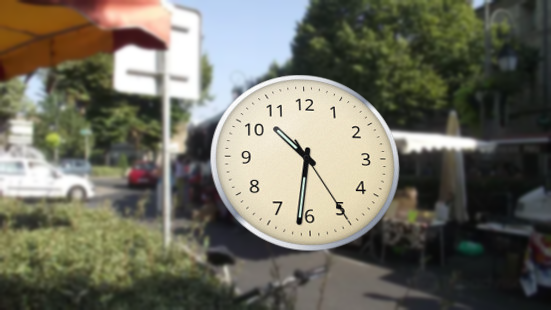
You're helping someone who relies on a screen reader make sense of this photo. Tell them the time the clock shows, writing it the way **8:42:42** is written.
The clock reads **10:31:25**
